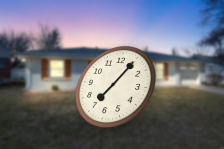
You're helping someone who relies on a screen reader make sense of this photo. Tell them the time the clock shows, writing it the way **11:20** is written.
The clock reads **7:05**
